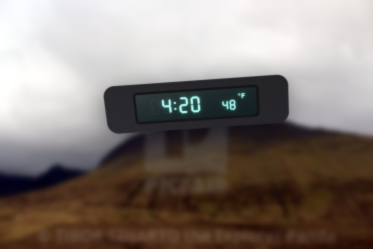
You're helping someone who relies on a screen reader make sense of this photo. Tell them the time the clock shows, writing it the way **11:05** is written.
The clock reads **4:20**
